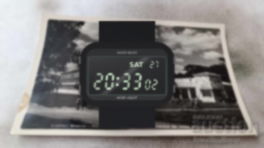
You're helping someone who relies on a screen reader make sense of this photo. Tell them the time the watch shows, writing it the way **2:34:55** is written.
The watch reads **20:33:02**
